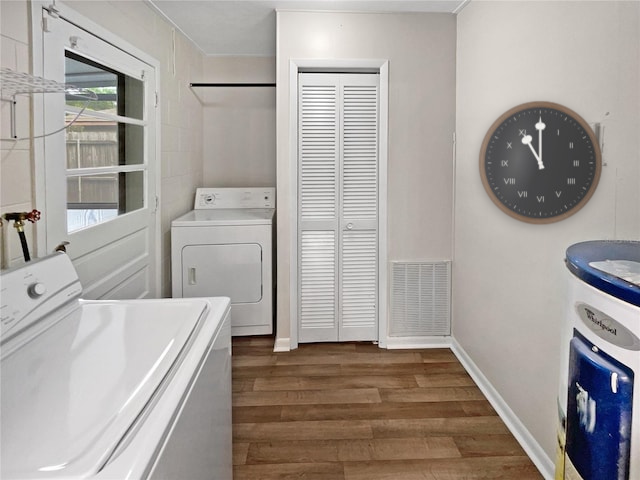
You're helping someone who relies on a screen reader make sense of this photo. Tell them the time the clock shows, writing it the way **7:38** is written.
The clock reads **11:00**
